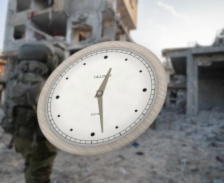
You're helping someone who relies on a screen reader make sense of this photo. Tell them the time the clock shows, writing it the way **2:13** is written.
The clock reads **12:28**
